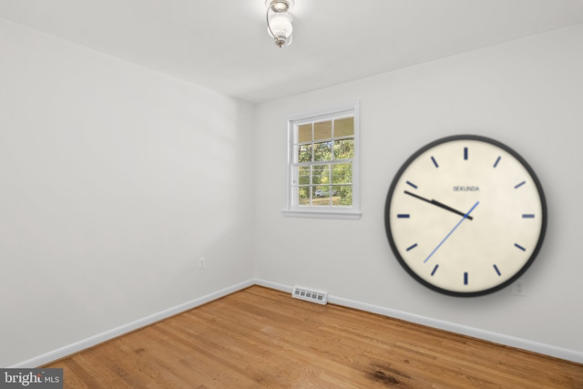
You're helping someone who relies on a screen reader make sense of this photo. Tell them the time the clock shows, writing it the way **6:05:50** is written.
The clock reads **9:48:37**
